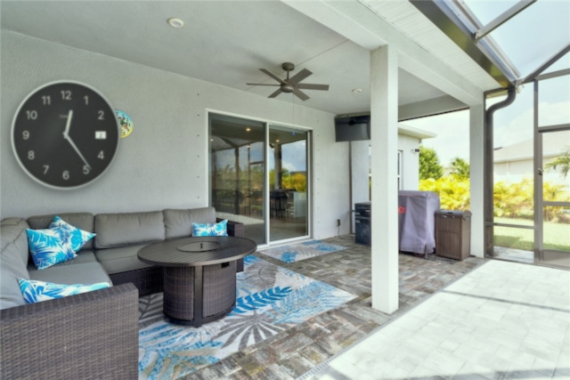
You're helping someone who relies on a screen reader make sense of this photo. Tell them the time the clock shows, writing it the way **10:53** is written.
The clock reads **12:24**
